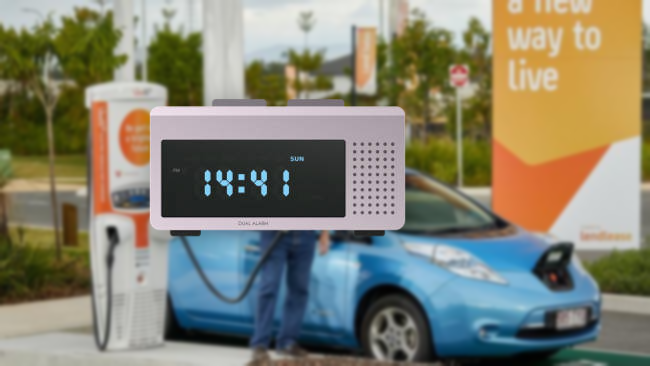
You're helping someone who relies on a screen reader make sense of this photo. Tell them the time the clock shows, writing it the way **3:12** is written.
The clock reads **14:41**
